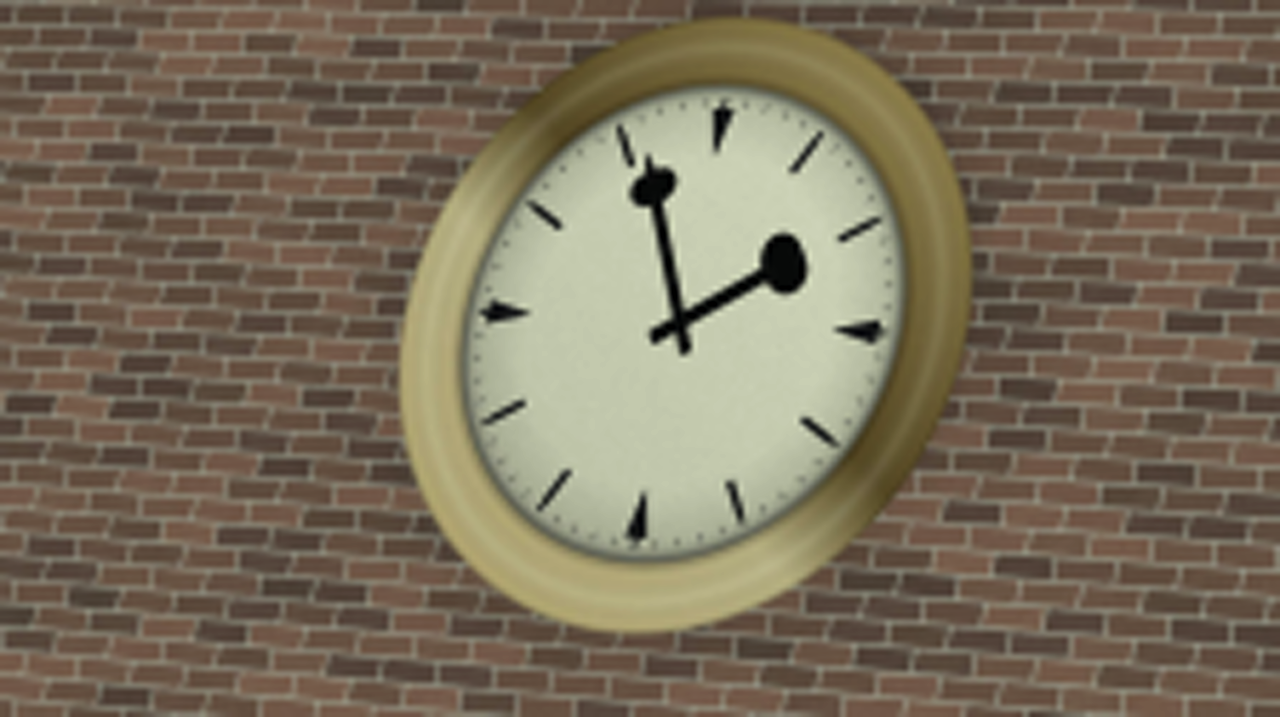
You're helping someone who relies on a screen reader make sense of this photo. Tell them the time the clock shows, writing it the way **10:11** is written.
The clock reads **1:56**
